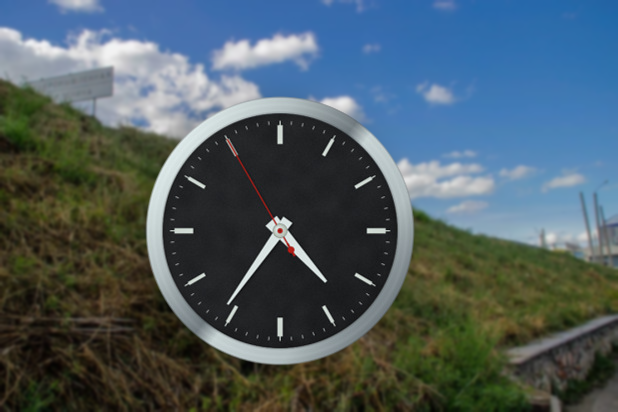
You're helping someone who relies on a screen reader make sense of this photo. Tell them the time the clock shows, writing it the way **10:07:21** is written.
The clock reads **4:35:55**
